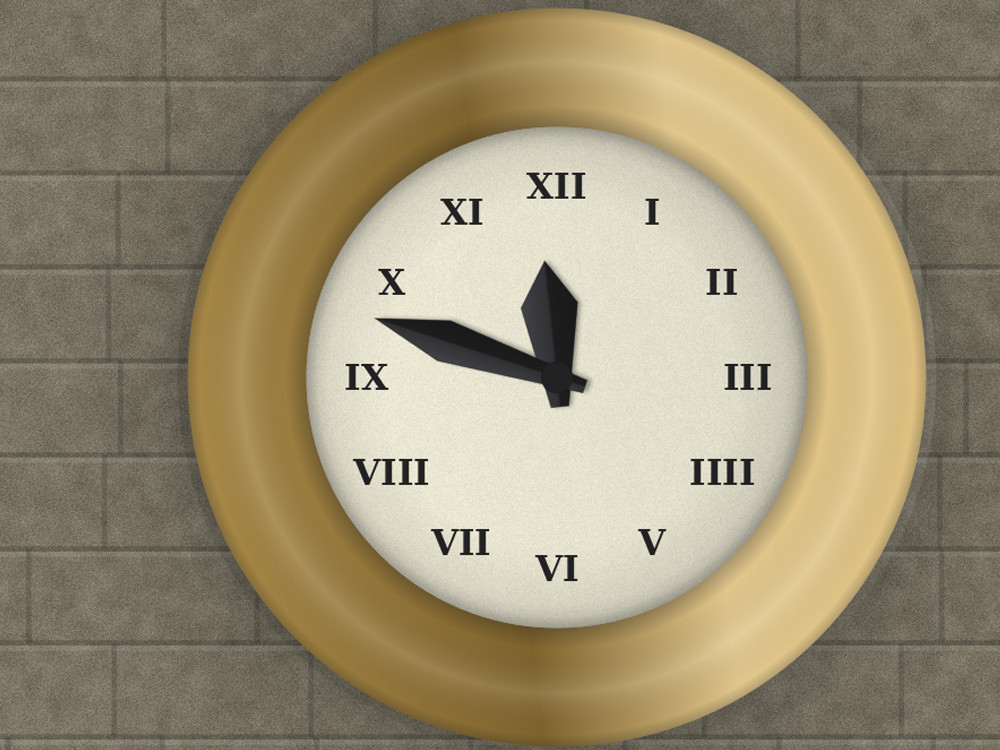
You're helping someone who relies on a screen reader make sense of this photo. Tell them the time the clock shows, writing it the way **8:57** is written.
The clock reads **11:48**
